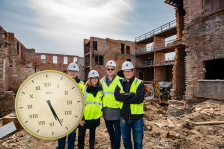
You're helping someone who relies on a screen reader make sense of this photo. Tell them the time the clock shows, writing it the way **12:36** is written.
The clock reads **5:26**
